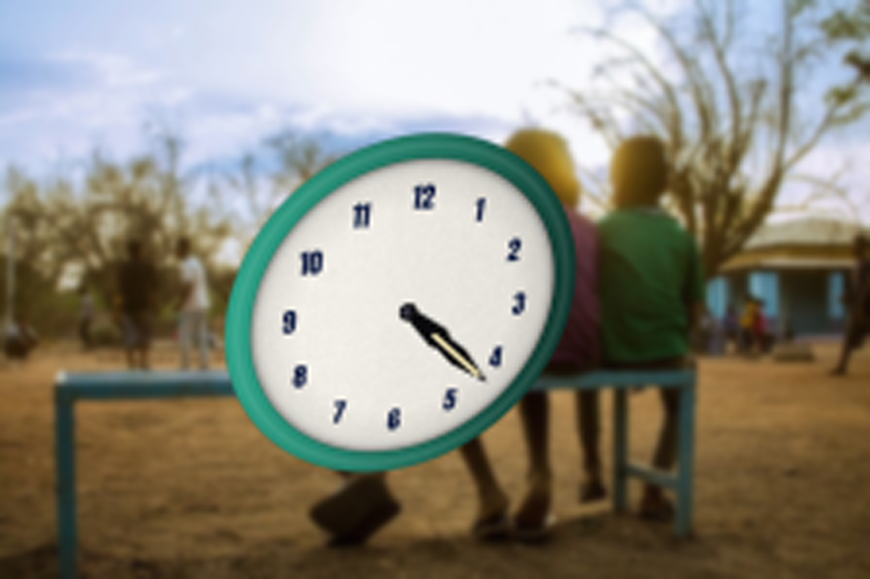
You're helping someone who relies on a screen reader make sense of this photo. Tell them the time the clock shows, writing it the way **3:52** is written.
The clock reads **4:22**
